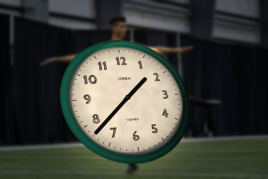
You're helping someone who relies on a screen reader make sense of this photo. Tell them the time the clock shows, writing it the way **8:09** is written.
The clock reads **1:38**
